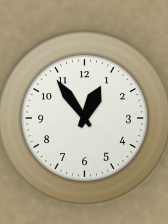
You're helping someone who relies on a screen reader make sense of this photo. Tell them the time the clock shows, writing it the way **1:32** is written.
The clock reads **12:54**
